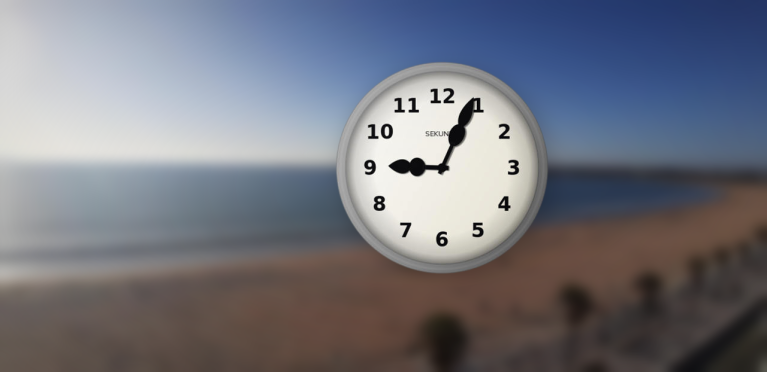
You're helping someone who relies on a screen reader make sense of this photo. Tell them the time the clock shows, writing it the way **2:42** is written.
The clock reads **9:04**
